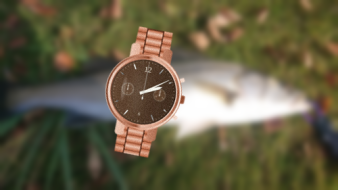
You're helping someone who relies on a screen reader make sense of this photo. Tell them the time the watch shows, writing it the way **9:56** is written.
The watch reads **2:09**
